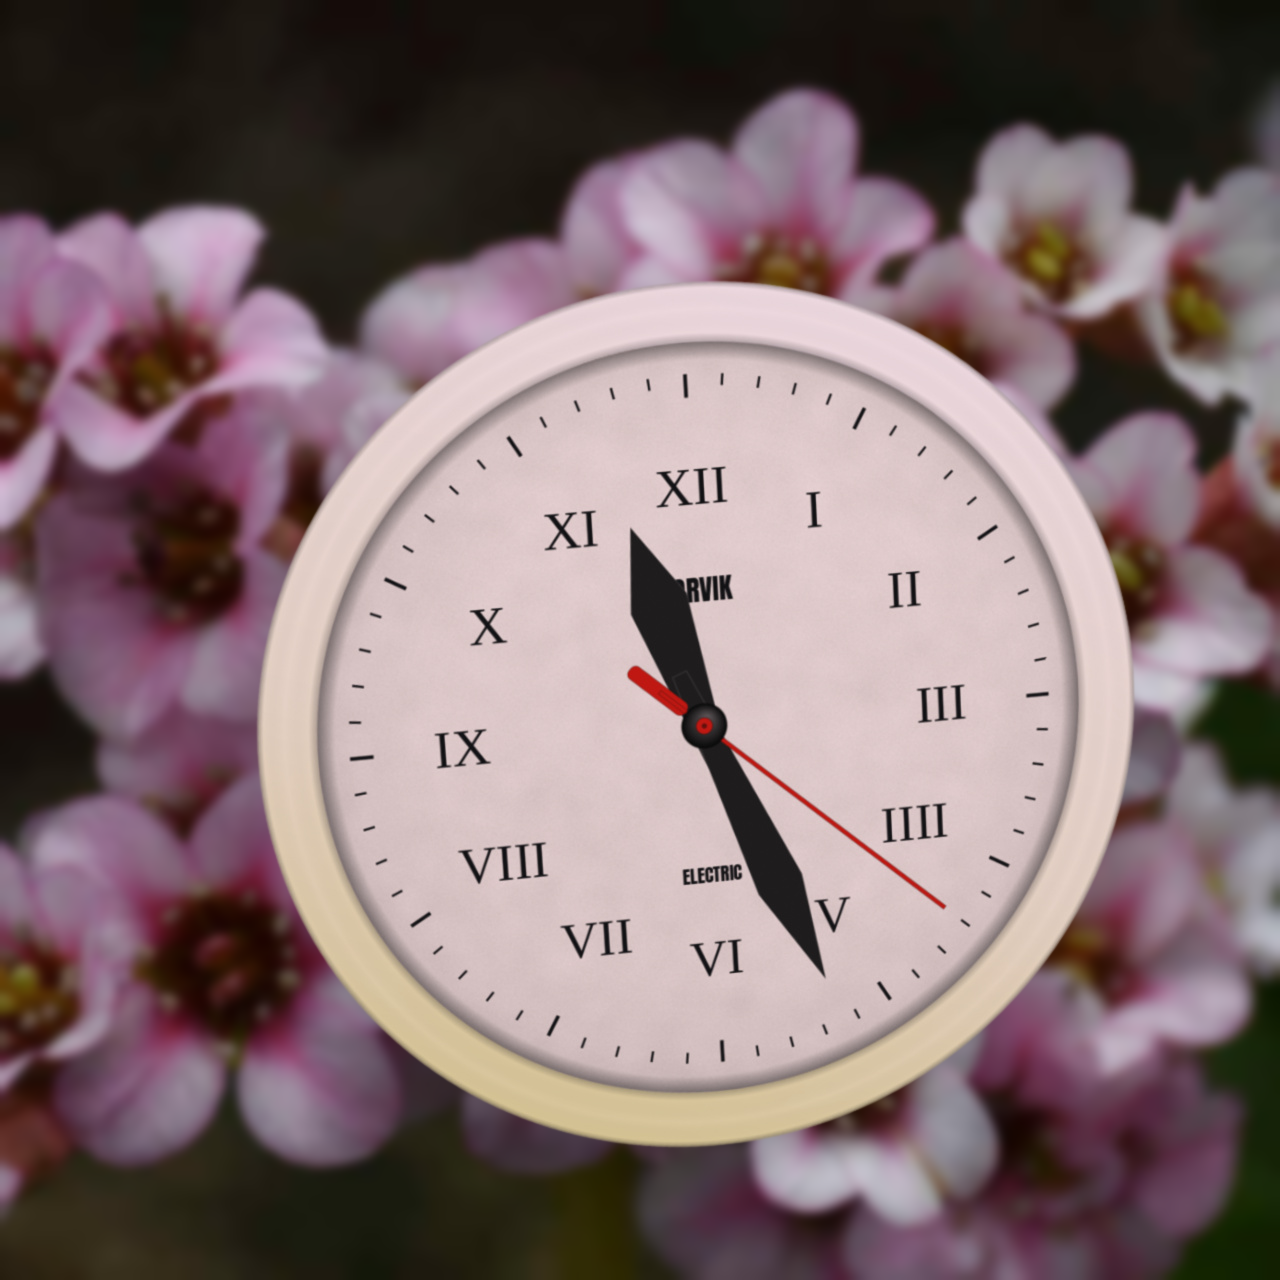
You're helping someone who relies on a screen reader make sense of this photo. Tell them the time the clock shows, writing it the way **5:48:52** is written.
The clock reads **11:26:22**
